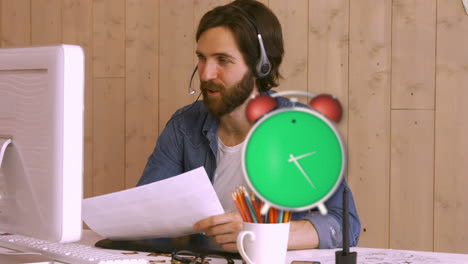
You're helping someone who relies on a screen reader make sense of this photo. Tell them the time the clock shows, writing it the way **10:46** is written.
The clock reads **2:24**
